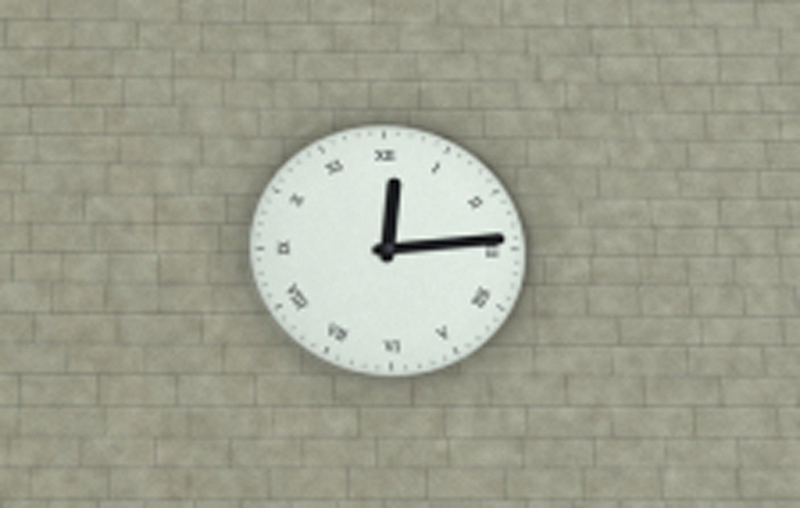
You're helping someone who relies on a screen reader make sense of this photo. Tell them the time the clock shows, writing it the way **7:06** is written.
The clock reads **12:14**
